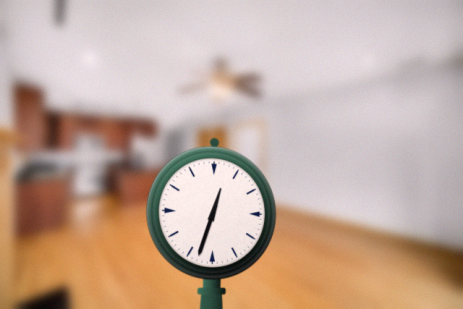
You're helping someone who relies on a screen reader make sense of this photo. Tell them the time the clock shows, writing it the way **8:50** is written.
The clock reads **12:33**
